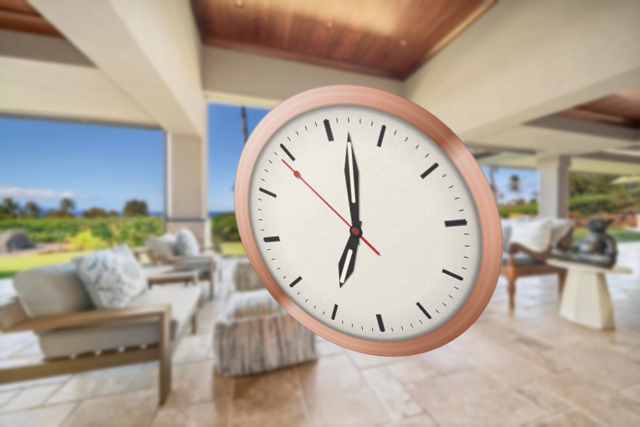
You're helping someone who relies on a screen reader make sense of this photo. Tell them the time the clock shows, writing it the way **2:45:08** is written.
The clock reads **7:01:54**
